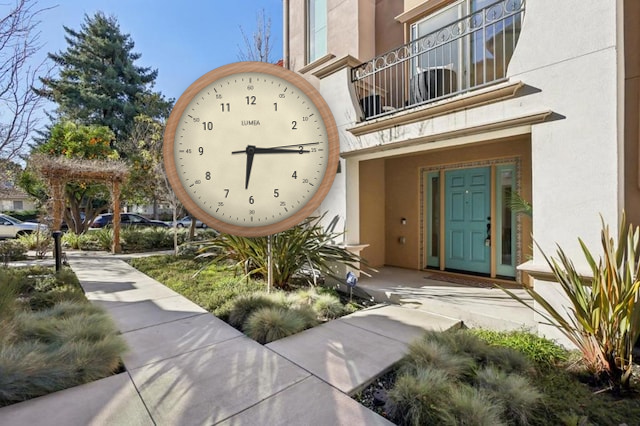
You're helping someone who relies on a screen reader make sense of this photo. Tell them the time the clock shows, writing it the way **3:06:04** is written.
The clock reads **6:15:14**
